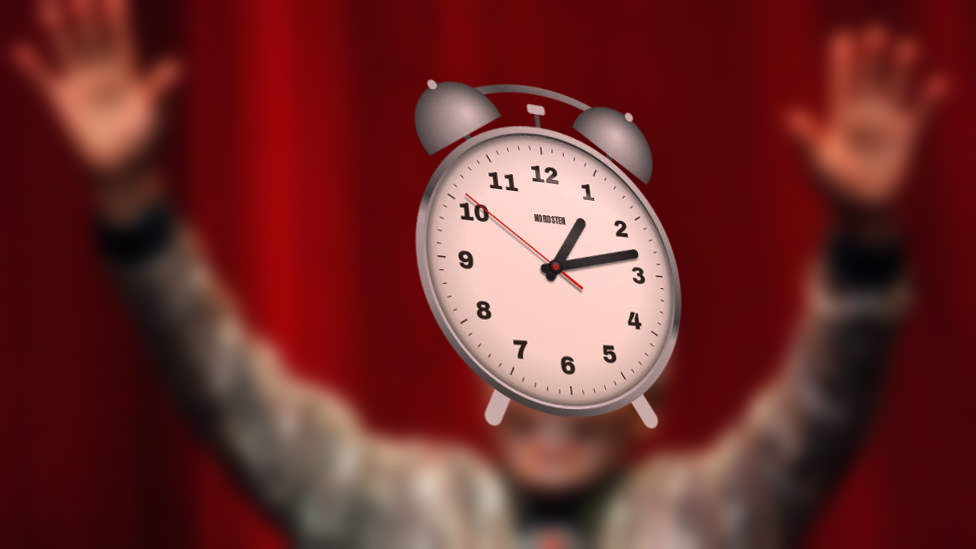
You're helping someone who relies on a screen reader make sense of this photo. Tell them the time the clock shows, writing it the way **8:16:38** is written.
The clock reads **1:12:51**
